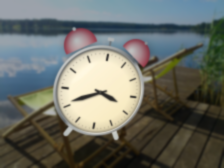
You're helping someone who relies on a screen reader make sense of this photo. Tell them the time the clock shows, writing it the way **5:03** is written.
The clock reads **3:41**
